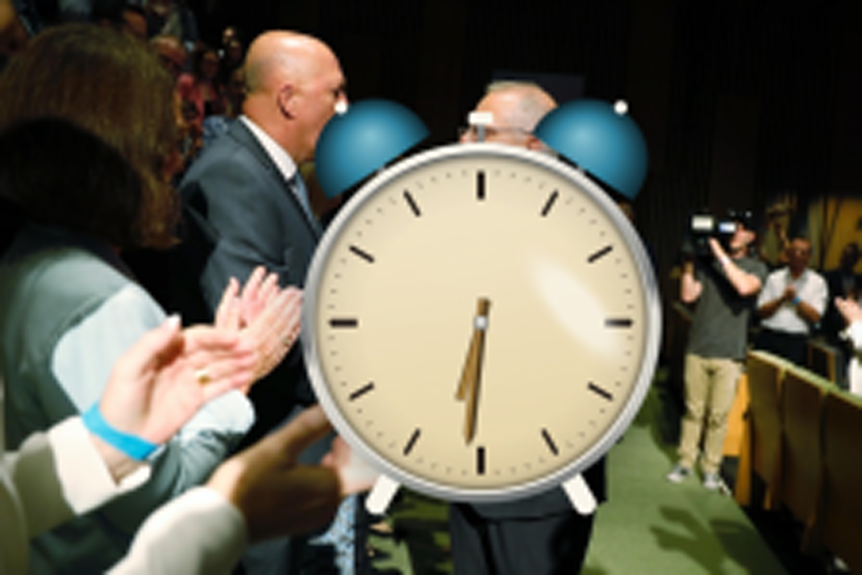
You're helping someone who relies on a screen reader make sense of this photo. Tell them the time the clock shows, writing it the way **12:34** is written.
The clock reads **6:31**
